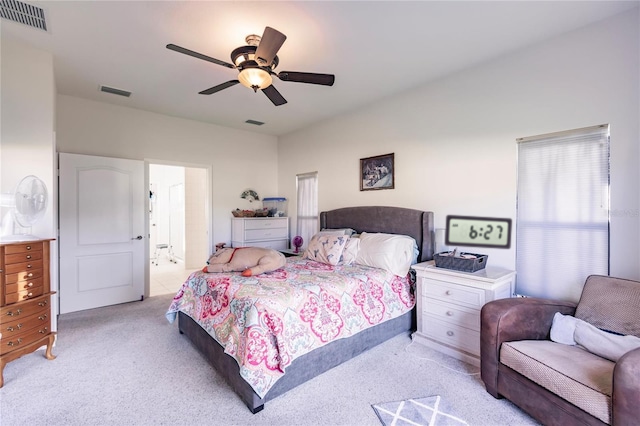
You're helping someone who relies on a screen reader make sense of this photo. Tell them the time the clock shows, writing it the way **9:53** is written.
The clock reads **6:27**
